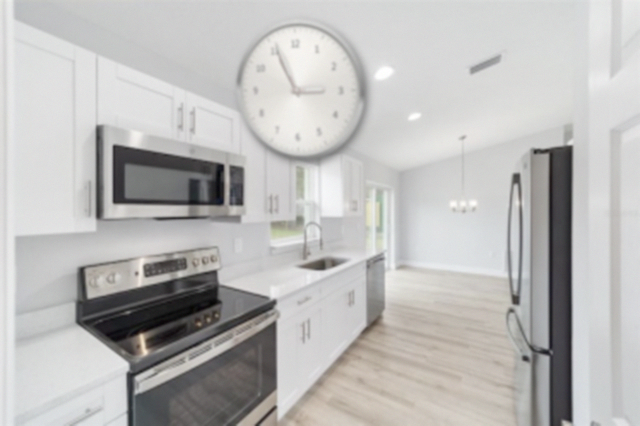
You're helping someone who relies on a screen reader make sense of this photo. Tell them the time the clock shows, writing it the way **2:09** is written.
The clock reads **2:56**
